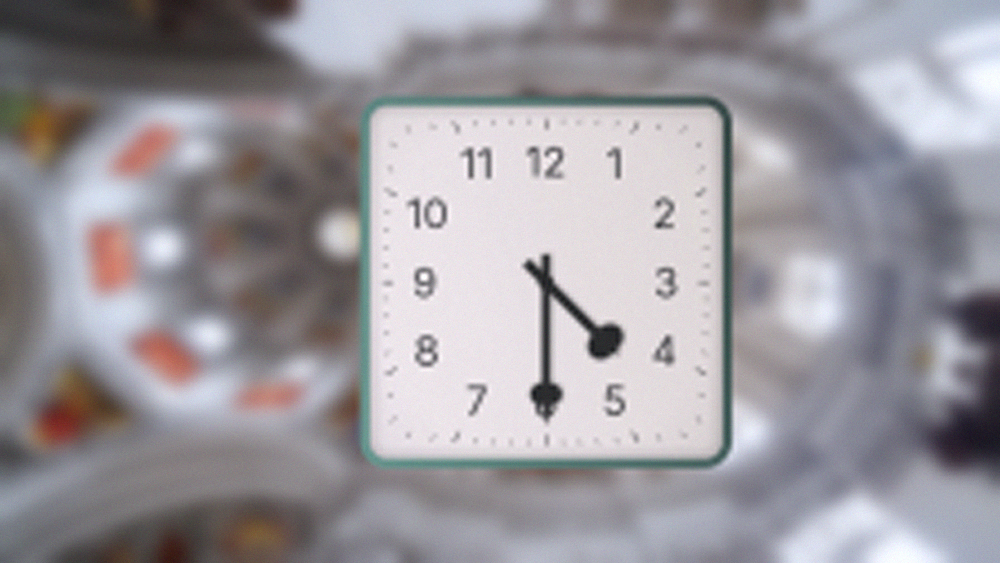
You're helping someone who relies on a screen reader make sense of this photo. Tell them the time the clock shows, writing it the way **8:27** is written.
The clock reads **4:30**
